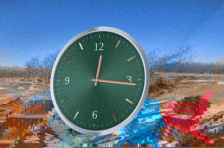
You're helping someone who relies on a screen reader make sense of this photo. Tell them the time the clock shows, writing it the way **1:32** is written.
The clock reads **12:16**
